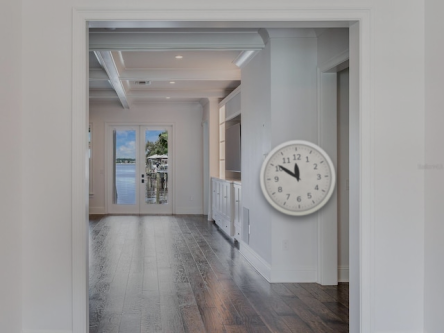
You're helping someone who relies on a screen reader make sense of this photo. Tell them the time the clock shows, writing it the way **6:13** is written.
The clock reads **11:51**
